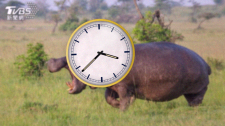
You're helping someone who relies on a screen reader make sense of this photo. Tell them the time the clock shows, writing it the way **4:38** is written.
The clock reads **3:38**
